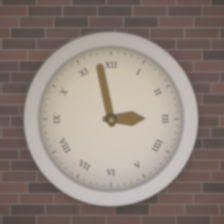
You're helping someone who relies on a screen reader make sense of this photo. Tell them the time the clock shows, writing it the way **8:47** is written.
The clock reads **2:58**
